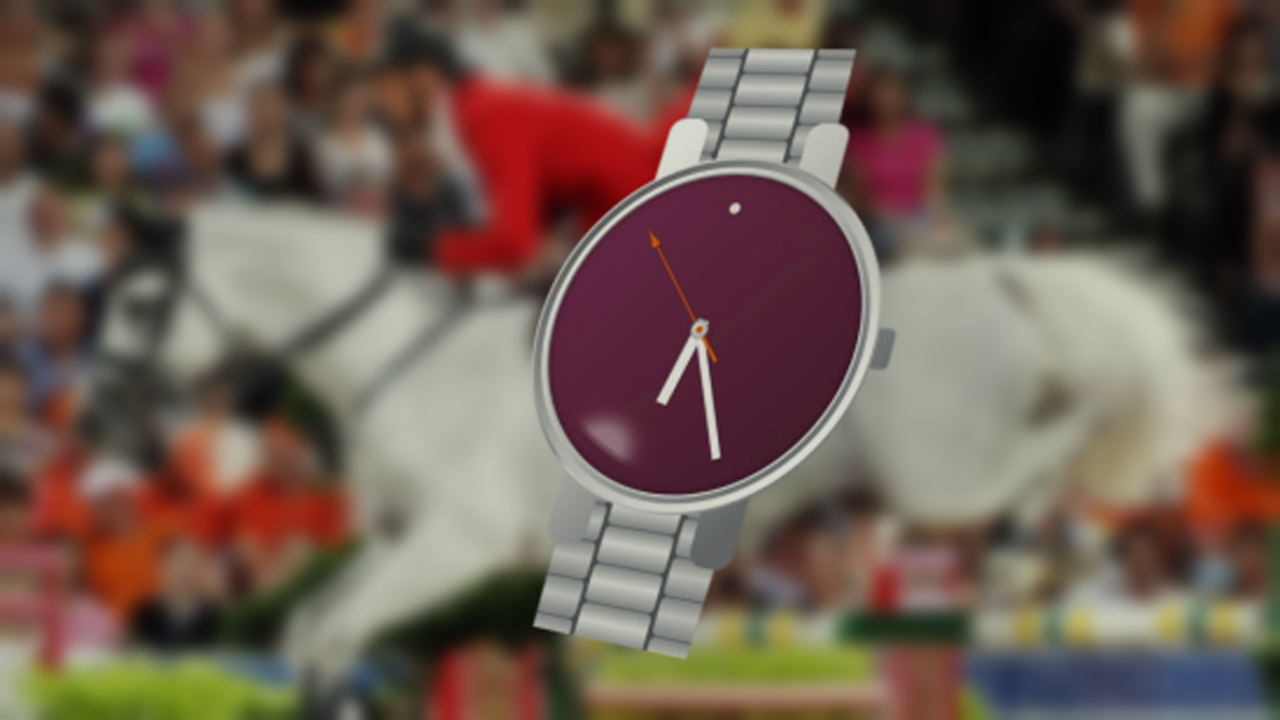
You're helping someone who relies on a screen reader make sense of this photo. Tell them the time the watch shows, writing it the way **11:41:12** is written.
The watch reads **6:25:53**
